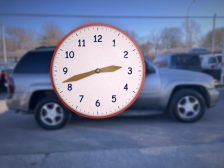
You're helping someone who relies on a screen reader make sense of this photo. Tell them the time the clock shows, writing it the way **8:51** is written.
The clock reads **2:42**
